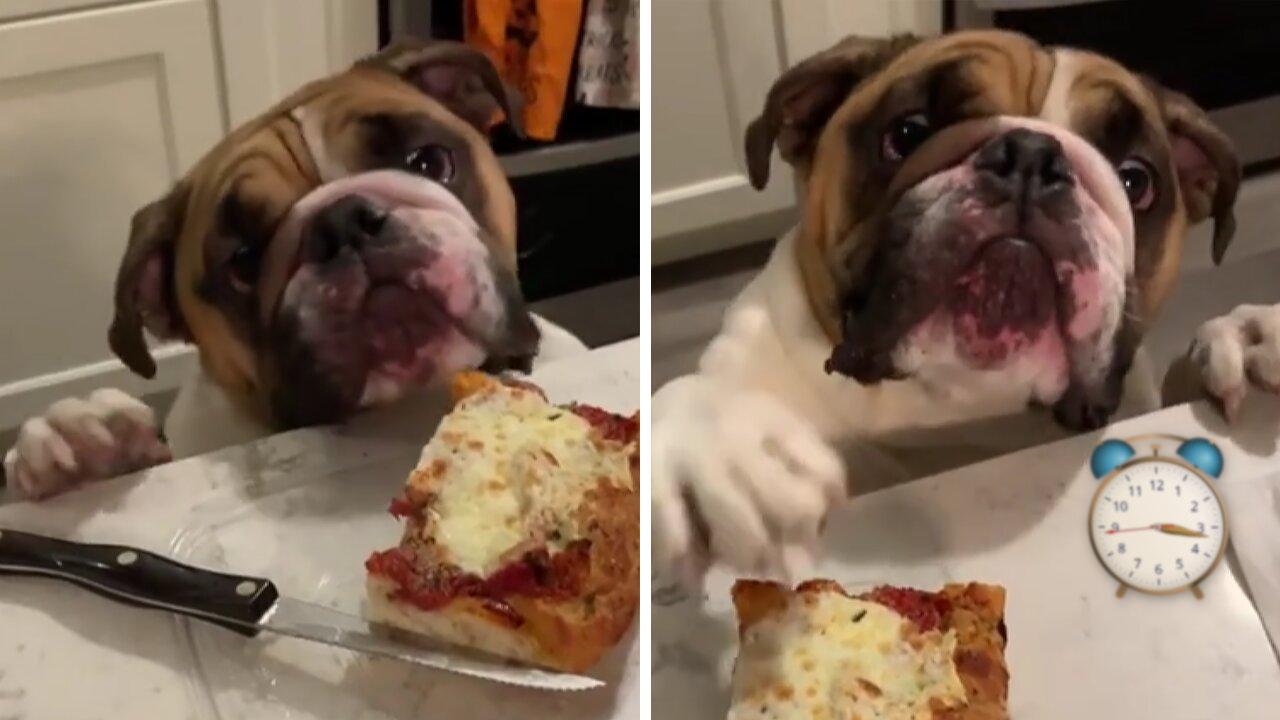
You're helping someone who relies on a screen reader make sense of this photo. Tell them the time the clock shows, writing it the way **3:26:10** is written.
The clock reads **3:16:44**
